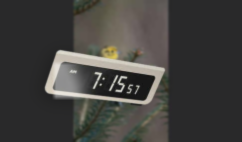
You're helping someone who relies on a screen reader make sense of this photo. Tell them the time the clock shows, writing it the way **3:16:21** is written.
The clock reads **7:15:57**
